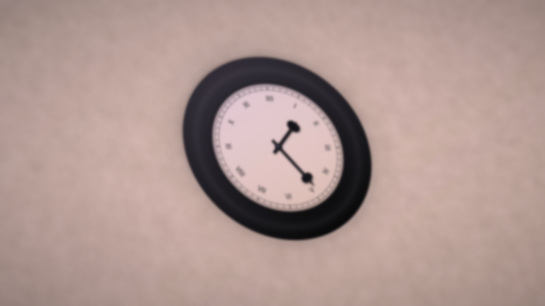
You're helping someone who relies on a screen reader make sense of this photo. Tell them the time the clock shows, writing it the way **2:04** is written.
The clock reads **1:24**
